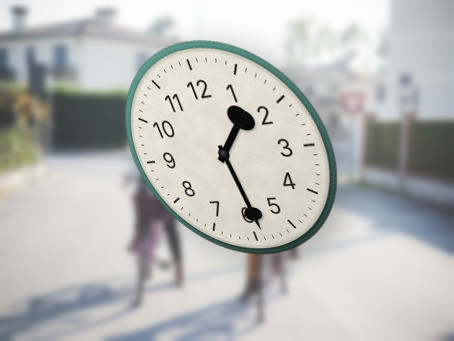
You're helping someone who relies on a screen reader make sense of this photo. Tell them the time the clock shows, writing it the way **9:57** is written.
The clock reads **1:29**
